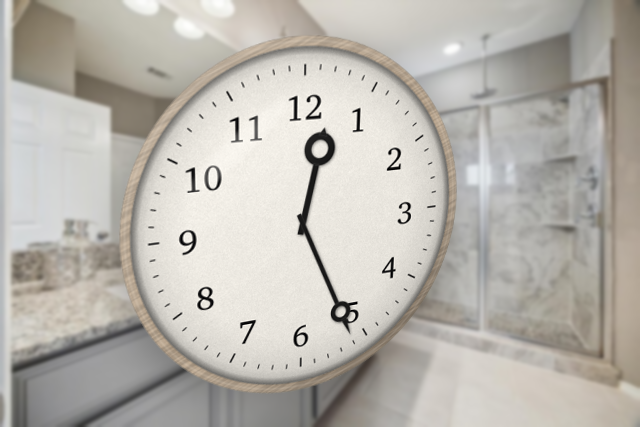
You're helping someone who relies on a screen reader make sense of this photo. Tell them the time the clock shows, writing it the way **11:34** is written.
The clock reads **12:26**
